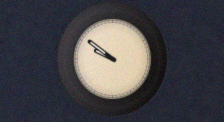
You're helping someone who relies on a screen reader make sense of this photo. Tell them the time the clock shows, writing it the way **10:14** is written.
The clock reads **9:51**
